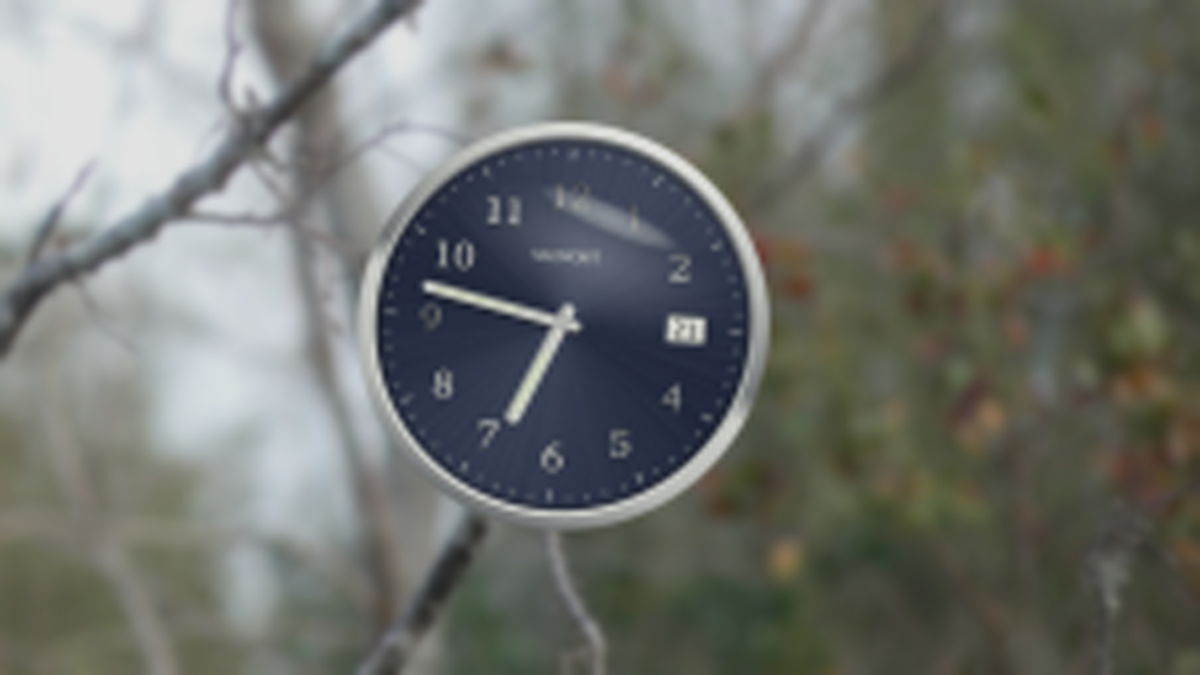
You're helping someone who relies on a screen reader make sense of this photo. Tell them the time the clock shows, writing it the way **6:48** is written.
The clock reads **6:47**
